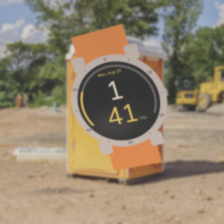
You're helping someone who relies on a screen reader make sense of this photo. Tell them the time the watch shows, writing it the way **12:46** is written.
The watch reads **1:41**
